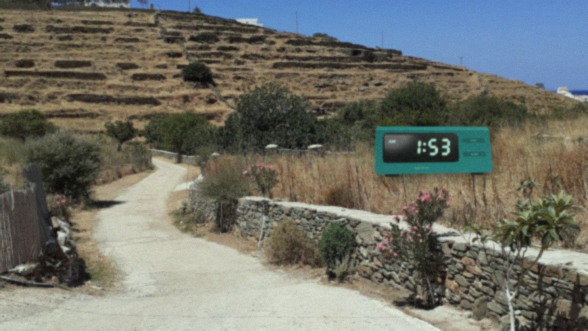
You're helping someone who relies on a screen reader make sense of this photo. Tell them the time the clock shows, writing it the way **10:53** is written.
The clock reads **1:53**
